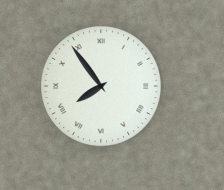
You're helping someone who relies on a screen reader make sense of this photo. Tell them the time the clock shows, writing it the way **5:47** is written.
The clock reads **7:54**
